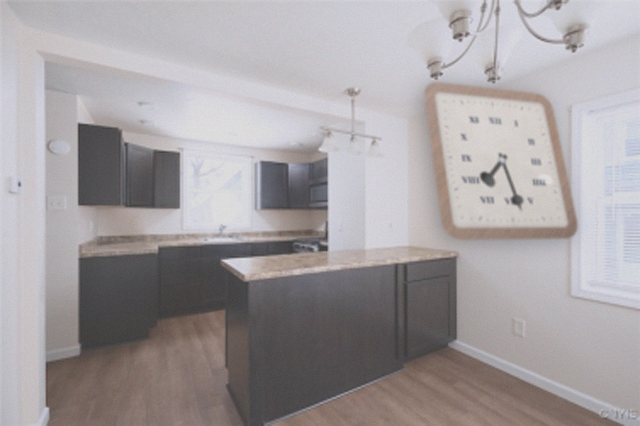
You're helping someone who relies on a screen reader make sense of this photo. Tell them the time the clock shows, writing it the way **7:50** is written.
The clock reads **7:28**
